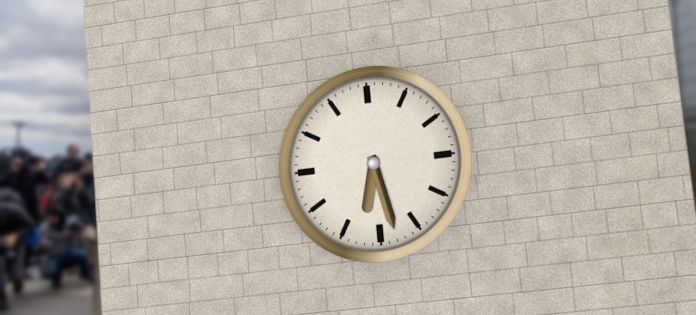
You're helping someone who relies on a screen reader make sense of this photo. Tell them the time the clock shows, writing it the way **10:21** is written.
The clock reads **6:28**
